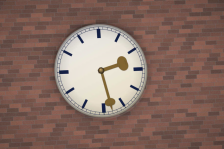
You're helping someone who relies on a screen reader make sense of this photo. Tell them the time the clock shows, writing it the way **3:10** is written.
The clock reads **2:28**
